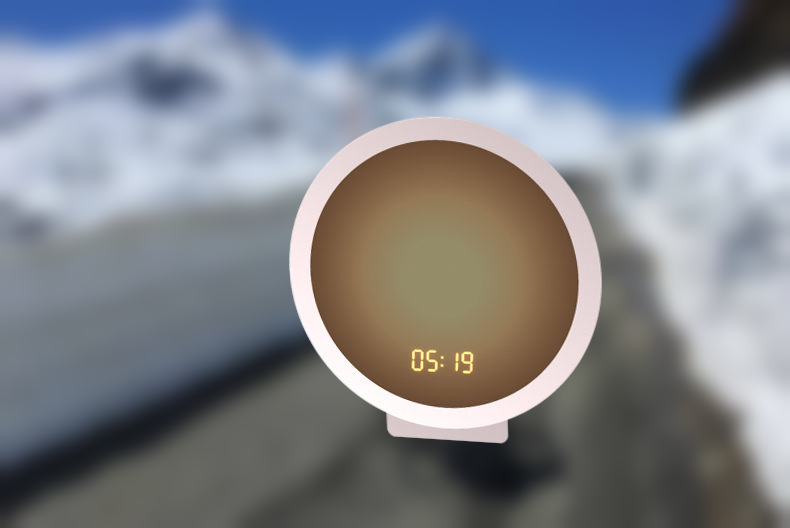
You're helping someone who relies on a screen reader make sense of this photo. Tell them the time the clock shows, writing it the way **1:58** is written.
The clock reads **5:19**
